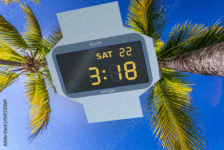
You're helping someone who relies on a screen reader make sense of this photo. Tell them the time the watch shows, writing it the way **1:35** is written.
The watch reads **3:18**
